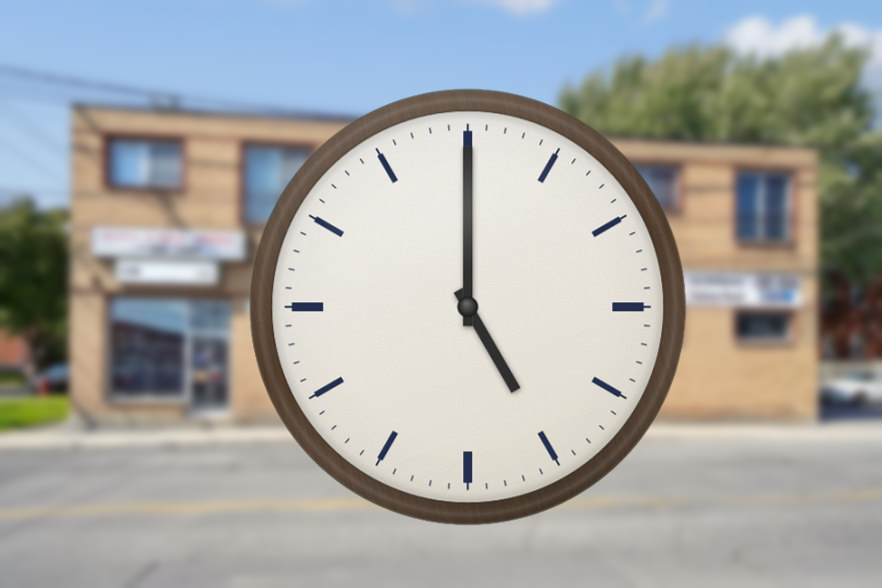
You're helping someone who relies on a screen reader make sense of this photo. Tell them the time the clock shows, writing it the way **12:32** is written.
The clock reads **5:00**
